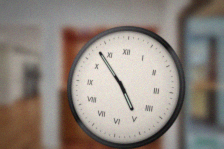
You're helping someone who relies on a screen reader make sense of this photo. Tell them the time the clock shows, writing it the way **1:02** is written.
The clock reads **4:53**
